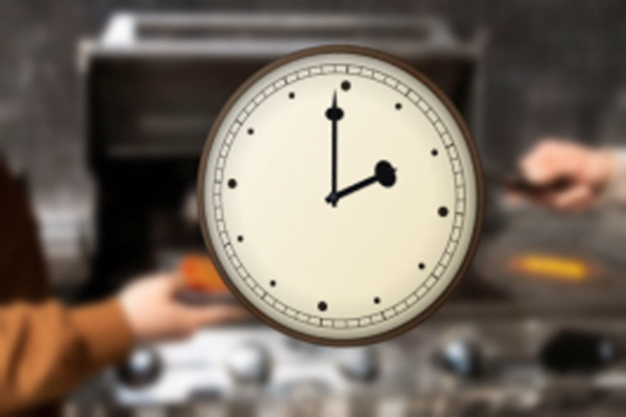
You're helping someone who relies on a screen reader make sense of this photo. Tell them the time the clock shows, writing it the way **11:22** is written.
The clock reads **1:59**
